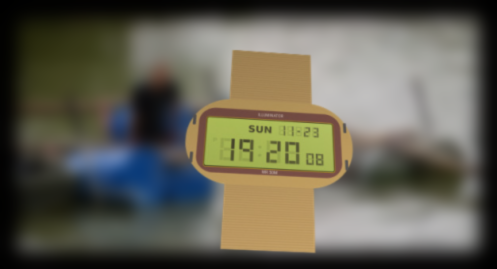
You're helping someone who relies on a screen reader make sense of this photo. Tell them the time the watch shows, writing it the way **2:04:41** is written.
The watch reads **19:20:08**
